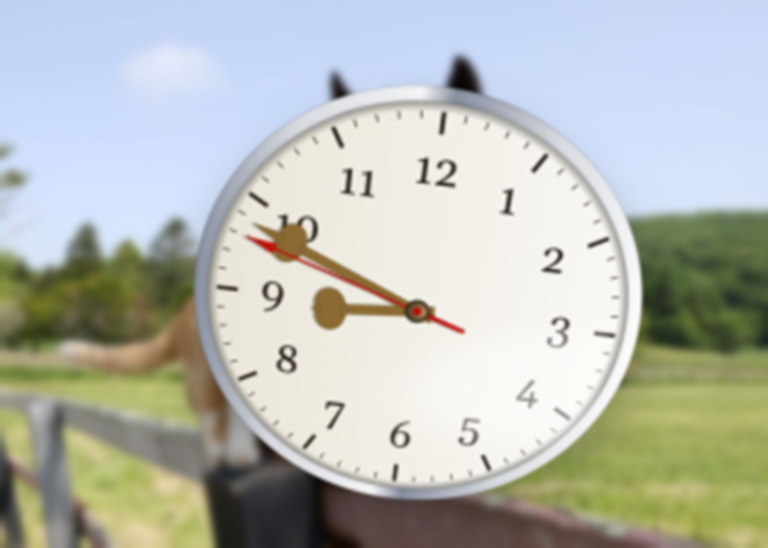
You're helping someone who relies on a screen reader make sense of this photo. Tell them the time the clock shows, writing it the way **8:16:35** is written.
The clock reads **8:48:48**
